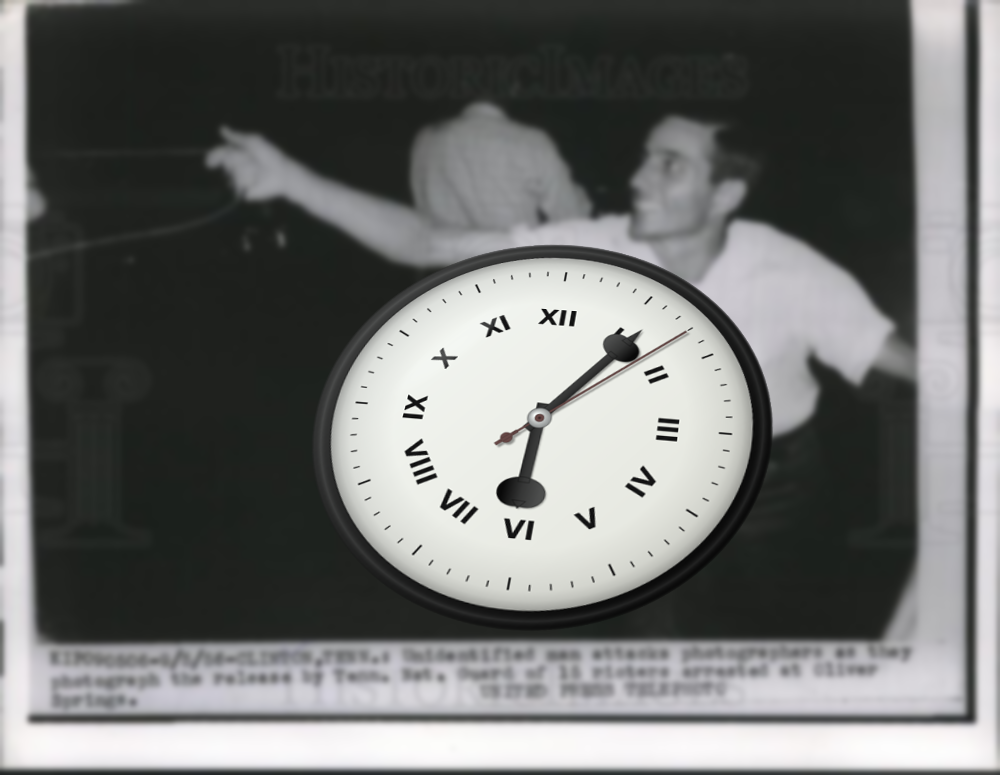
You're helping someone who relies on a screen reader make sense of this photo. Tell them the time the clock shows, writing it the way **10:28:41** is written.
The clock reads **6:06:08**
